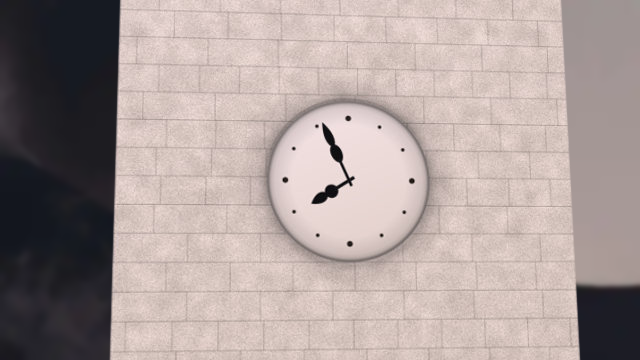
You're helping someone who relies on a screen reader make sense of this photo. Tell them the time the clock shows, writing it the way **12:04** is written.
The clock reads **7:56**
